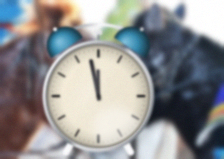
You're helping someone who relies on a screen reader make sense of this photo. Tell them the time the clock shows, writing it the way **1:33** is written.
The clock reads **11:58**
